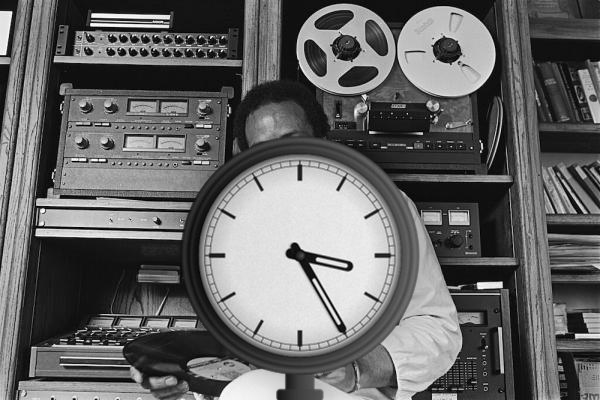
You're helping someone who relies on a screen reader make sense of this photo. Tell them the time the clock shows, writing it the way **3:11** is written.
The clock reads **3:25**
